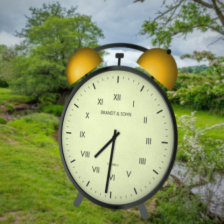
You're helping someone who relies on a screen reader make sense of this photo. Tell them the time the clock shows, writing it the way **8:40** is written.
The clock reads **7:31**
